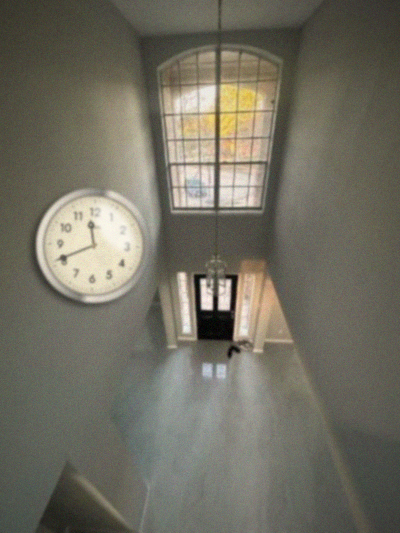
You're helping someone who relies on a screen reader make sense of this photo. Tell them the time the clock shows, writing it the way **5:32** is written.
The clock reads **11:41**
